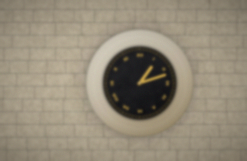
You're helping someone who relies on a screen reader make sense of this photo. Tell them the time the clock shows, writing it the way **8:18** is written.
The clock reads **1:12**
